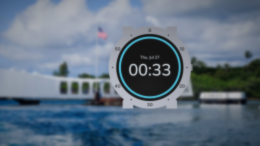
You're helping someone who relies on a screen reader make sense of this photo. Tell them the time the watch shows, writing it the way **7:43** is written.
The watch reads **0:33**
